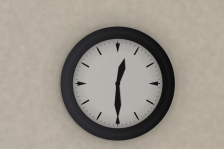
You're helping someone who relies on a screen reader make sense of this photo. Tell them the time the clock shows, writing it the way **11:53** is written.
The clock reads **12:30**
